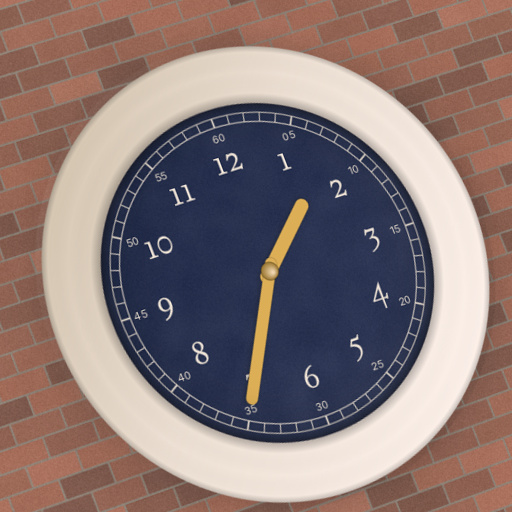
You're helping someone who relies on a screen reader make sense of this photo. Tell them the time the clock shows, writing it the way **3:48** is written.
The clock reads **1:35**
